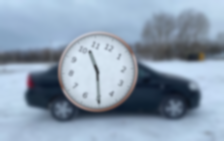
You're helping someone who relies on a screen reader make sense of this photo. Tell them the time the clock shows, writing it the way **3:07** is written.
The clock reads **10:25**
